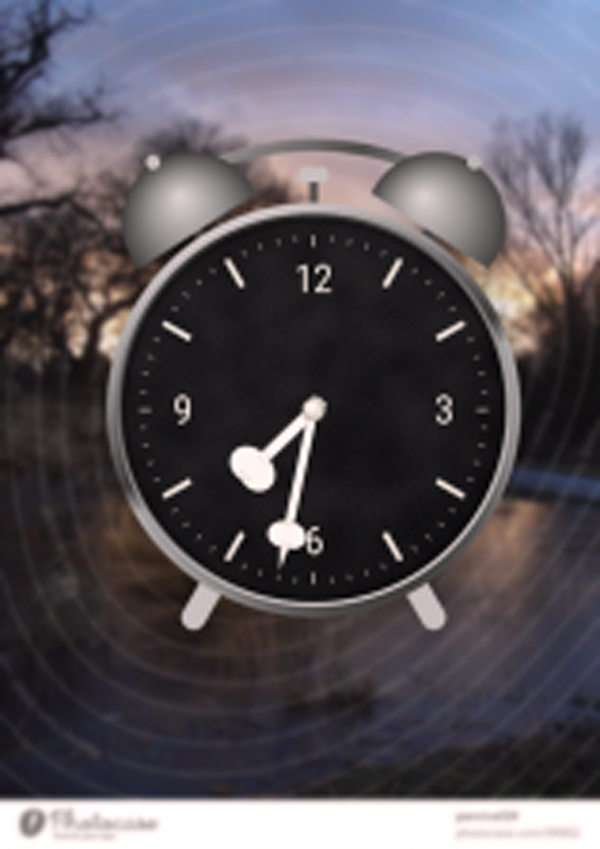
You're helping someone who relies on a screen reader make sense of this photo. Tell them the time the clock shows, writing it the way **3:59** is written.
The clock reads **7:32**
